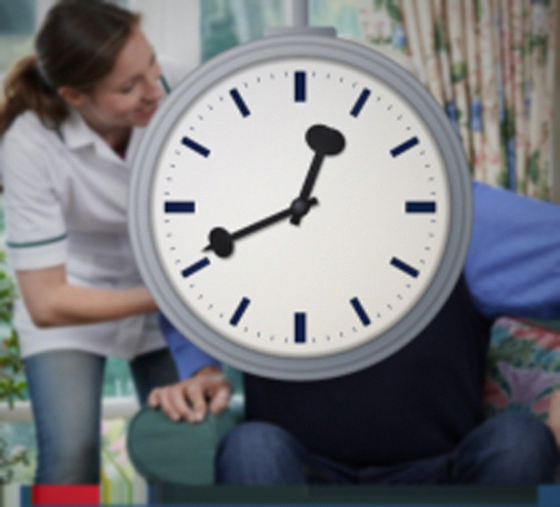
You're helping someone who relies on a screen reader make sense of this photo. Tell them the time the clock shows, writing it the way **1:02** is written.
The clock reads **12:41**
